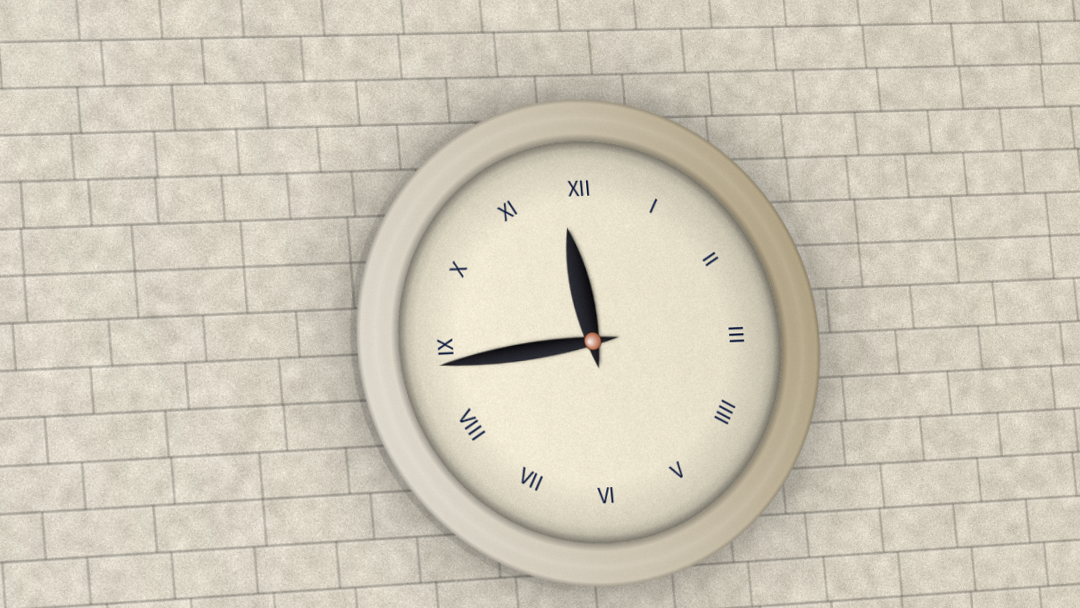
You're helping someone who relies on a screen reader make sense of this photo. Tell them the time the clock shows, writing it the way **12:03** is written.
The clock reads **11:44**
